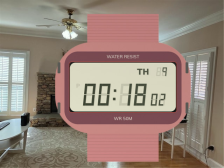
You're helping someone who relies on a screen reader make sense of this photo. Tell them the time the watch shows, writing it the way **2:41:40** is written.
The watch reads **0:18:02**
